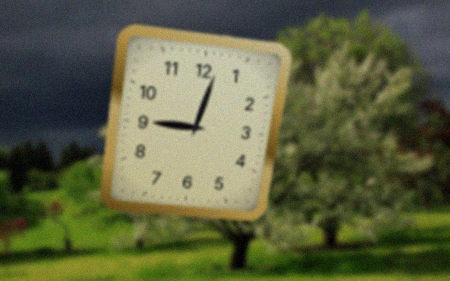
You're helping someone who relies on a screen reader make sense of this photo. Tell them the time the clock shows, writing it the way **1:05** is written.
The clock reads **9:02**
